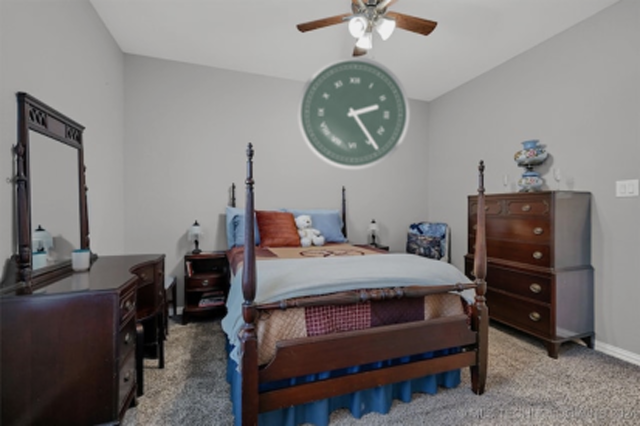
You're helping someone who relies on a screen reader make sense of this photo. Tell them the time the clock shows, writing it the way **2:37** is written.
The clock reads **2:24**
